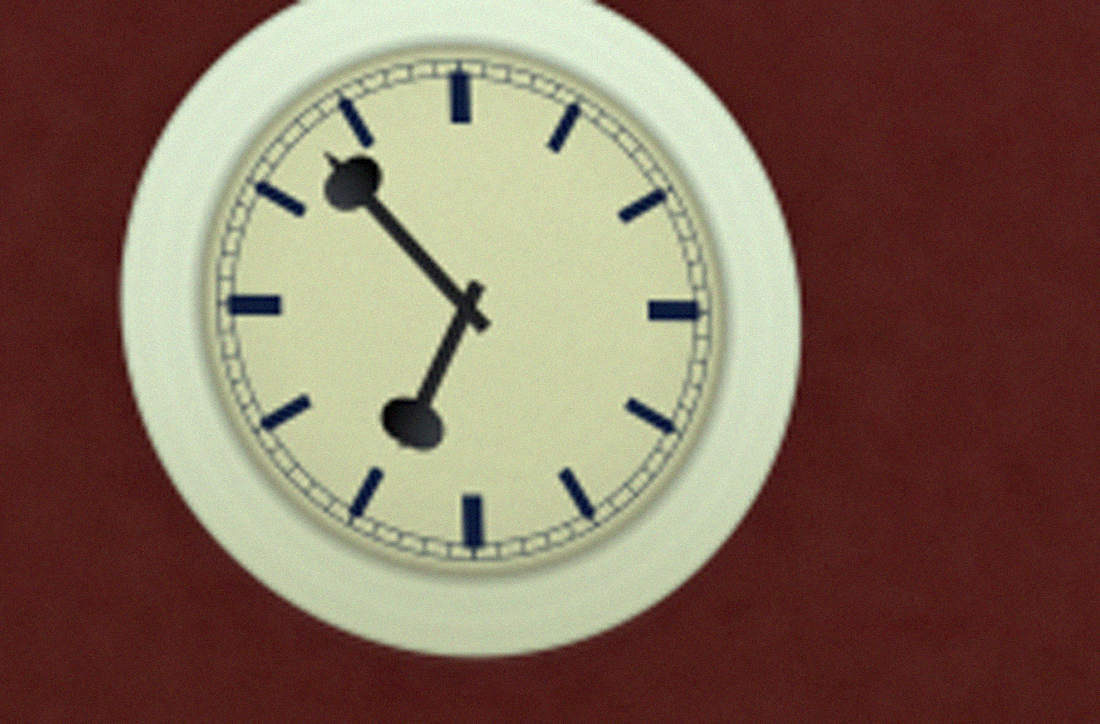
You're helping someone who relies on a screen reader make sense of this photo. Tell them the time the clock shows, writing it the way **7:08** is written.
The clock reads **6:53**
